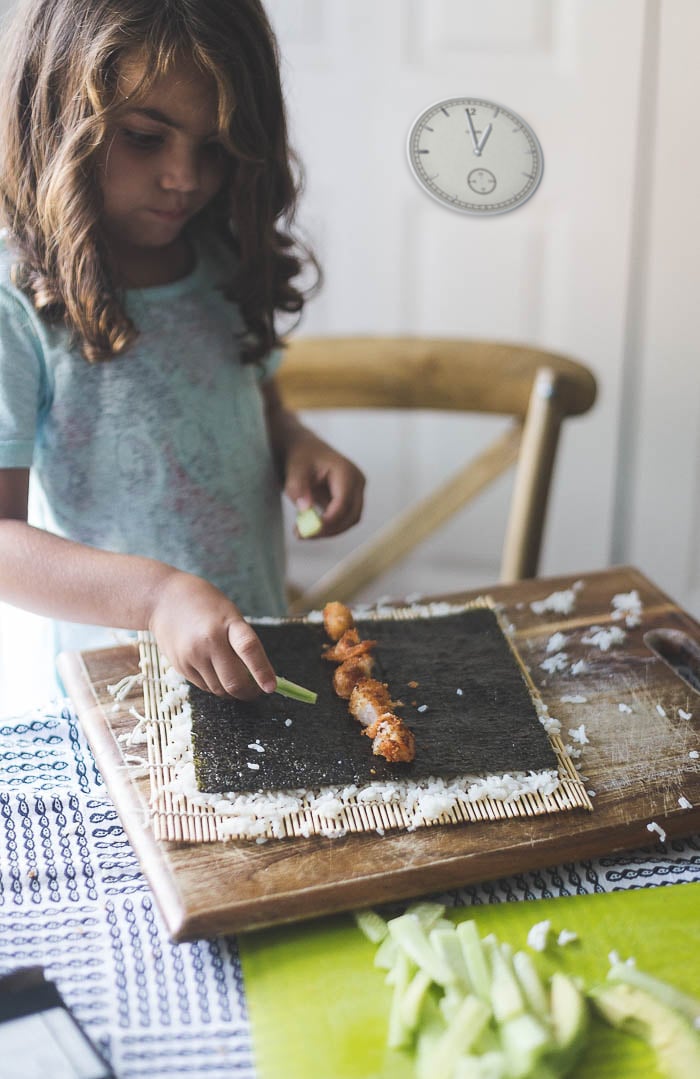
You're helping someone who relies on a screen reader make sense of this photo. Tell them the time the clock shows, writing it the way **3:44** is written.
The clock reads **12:59**
